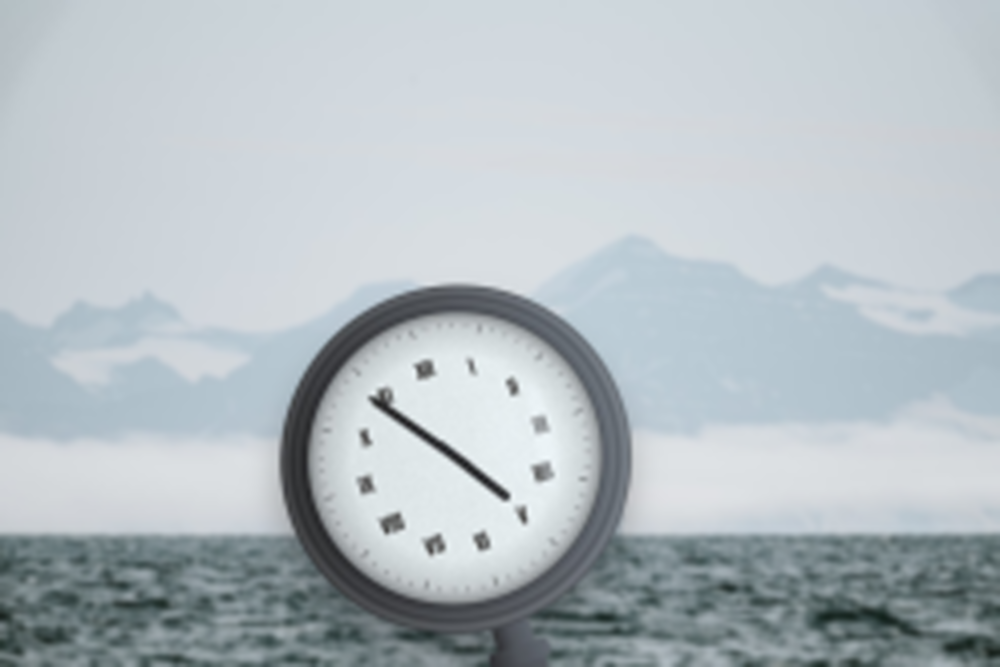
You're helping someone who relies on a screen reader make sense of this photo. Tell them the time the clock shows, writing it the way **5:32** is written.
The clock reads **4:54**
